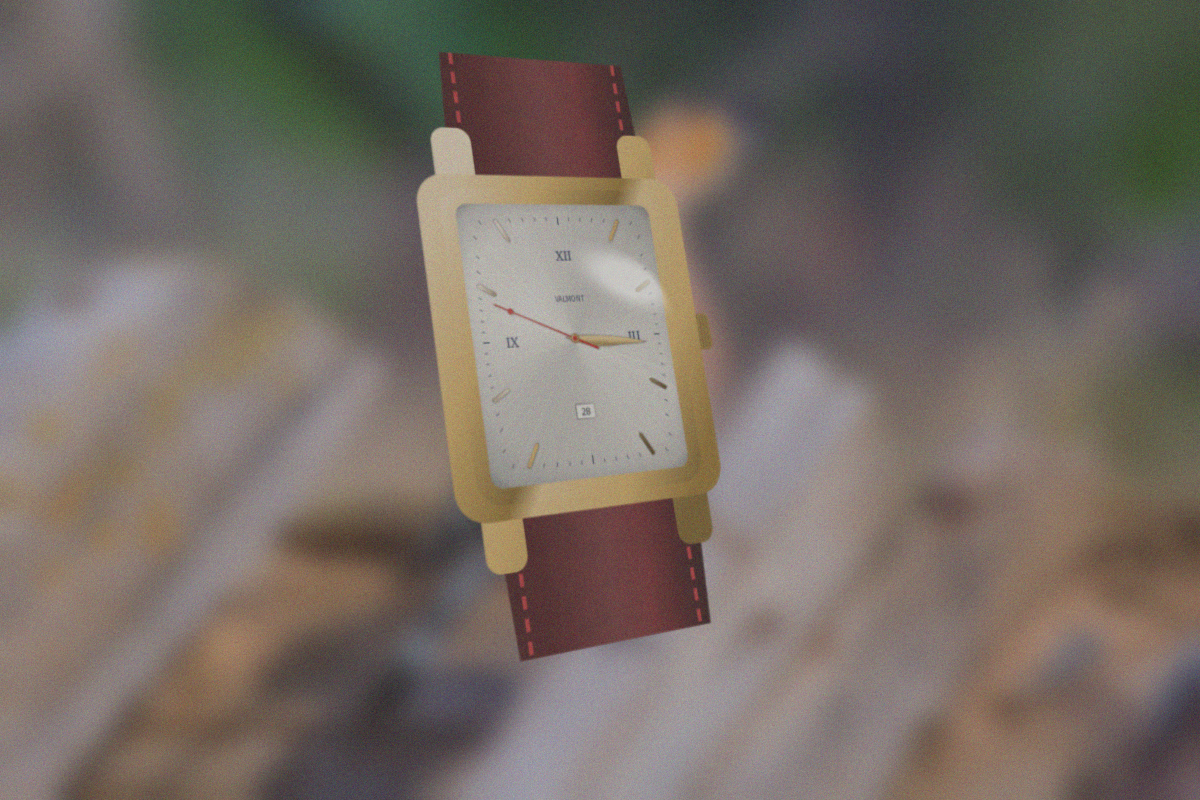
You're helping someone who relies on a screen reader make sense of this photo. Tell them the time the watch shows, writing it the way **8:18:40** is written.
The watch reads **3:15:49**
